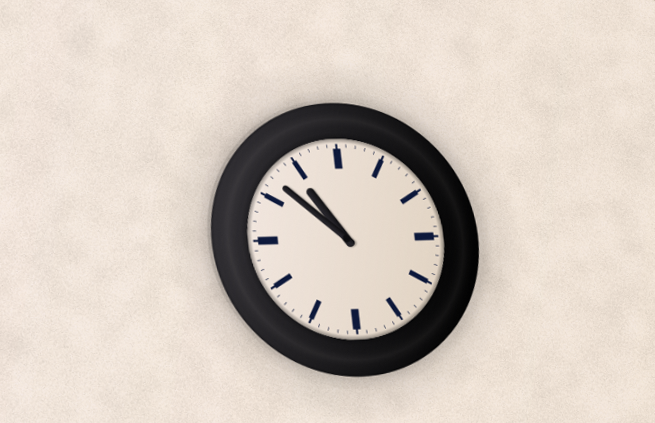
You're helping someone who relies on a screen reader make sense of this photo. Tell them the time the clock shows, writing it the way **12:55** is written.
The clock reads **10:52**
